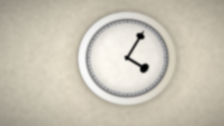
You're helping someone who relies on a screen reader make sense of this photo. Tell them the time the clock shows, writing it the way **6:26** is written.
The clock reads **4:05**
